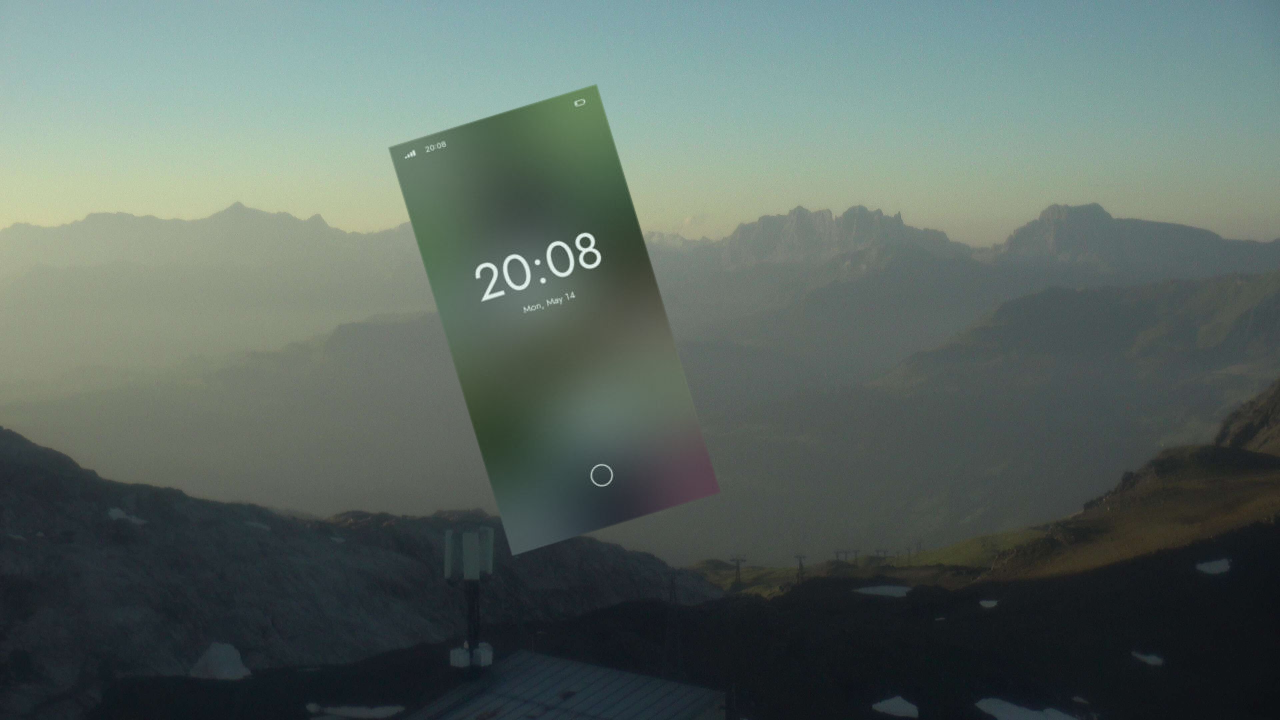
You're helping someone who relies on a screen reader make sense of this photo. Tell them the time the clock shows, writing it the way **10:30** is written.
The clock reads **20:08**
